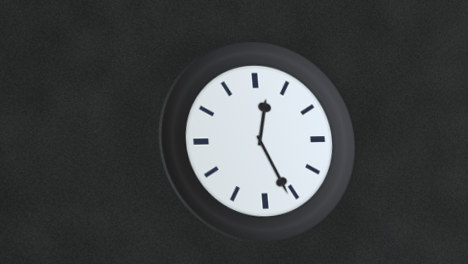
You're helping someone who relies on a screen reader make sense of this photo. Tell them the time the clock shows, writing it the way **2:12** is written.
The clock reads **12:26**
